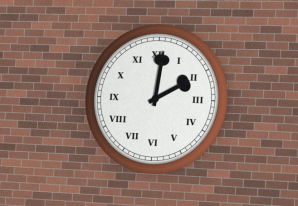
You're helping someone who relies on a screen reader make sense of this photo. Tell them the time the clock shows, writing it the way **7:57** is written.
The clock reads **2:01**
